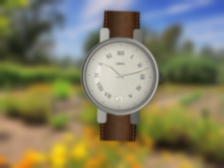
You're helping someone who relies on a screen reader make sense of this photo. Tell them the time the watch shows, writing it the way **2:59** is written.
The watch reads **10:12**
